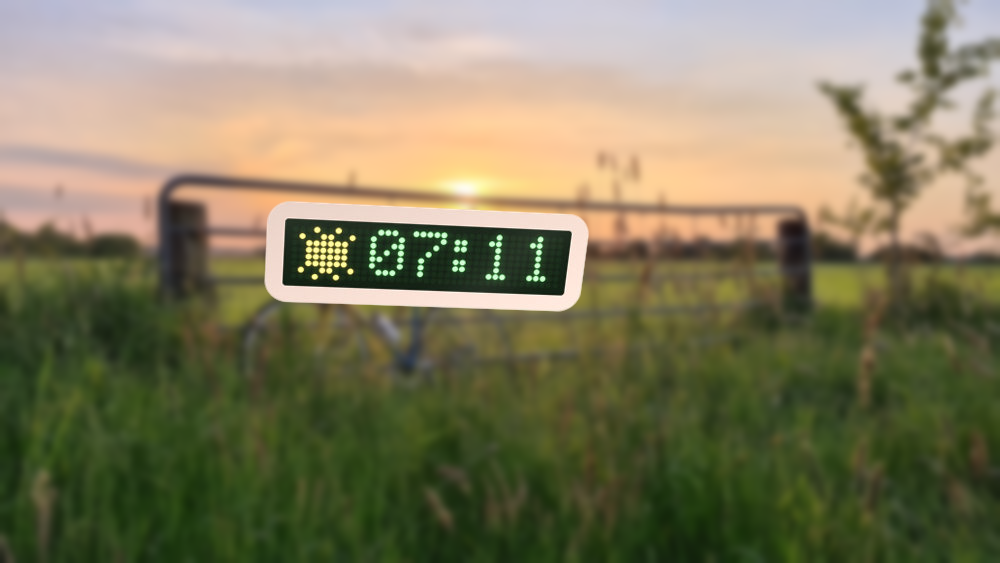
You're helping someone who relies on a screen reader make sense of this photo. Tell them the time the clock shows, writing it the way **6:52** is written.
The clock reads **7:11**
